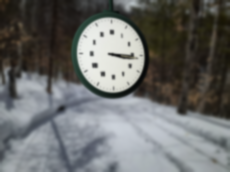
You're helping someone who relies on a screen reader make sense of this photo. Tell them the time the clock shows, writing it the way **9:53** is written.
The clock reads **3:16**
